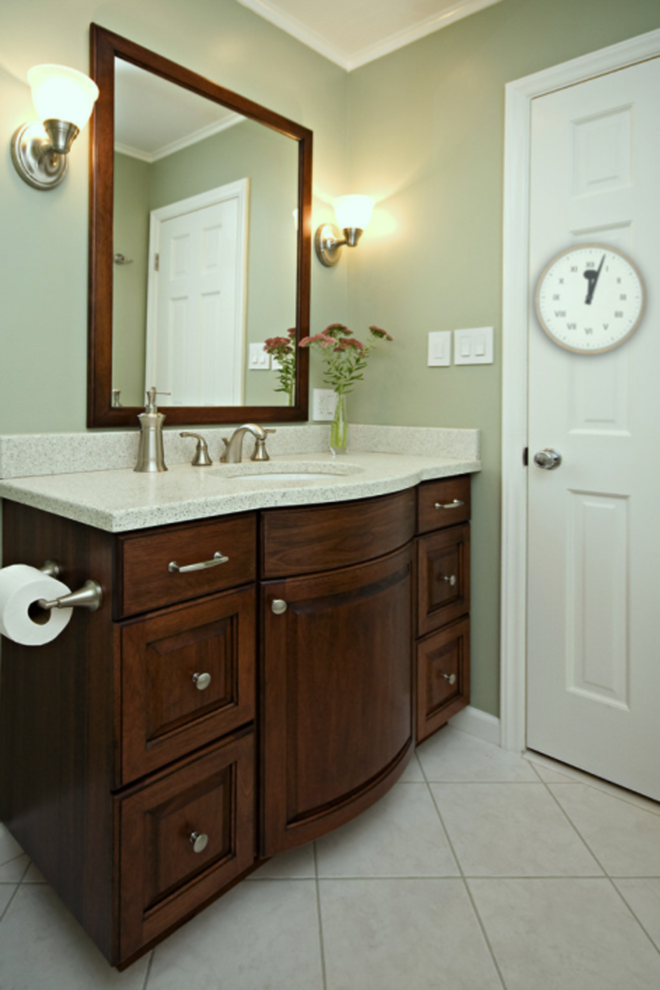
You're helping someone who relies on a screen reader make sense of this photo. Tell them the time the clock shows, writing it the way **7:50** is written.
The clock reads **12:03**
